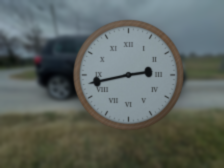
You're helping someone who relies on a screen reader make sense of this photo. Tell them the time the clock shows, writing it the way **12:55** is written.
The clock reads **2:43**
